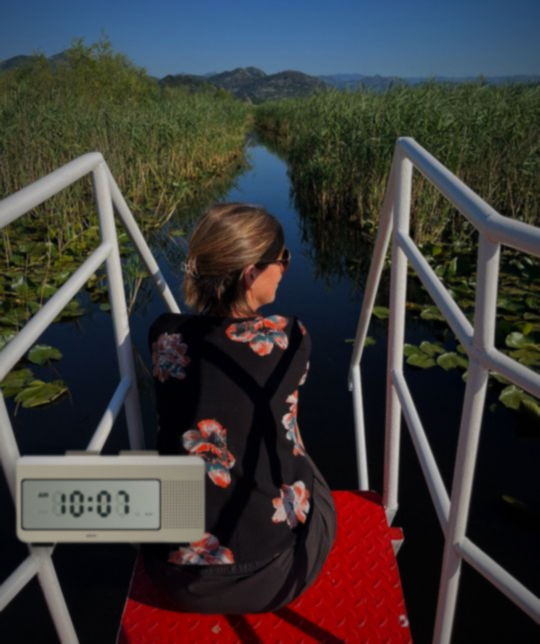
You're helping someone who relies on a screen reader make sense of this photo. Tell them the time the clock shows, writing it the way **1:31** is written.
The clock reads **10:07**
